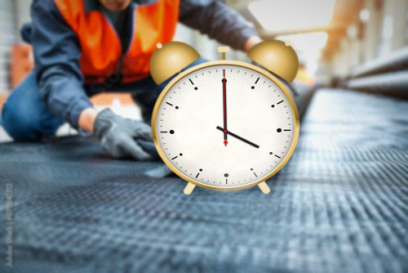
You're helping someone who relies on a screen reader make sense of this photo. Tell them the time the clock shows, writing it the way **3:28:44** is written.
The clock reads **4:00:00**
